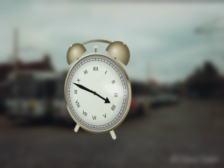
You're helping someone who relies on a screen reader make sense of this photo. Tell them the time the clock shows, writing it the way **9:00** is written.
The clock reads **3:48**
